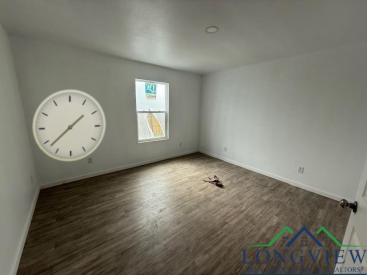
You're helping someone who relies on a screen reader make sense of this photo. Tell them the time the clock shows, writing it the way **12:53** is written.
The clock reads **1:38**
